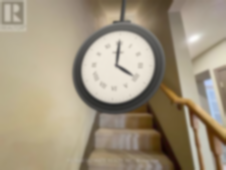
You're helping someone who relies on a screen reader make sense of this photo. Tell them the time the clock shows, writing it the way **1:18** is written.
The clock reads **4:00**
